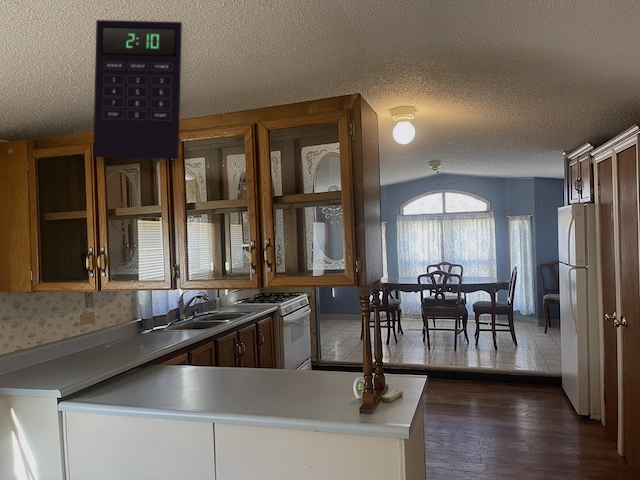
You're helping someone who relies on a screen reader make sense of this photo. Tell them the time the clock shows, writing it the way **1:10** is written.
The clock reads **2:10**
